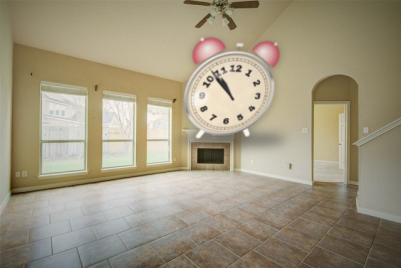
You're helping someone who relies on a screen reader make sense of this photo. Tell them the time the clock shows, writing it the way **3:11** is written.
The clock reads **10:53**
